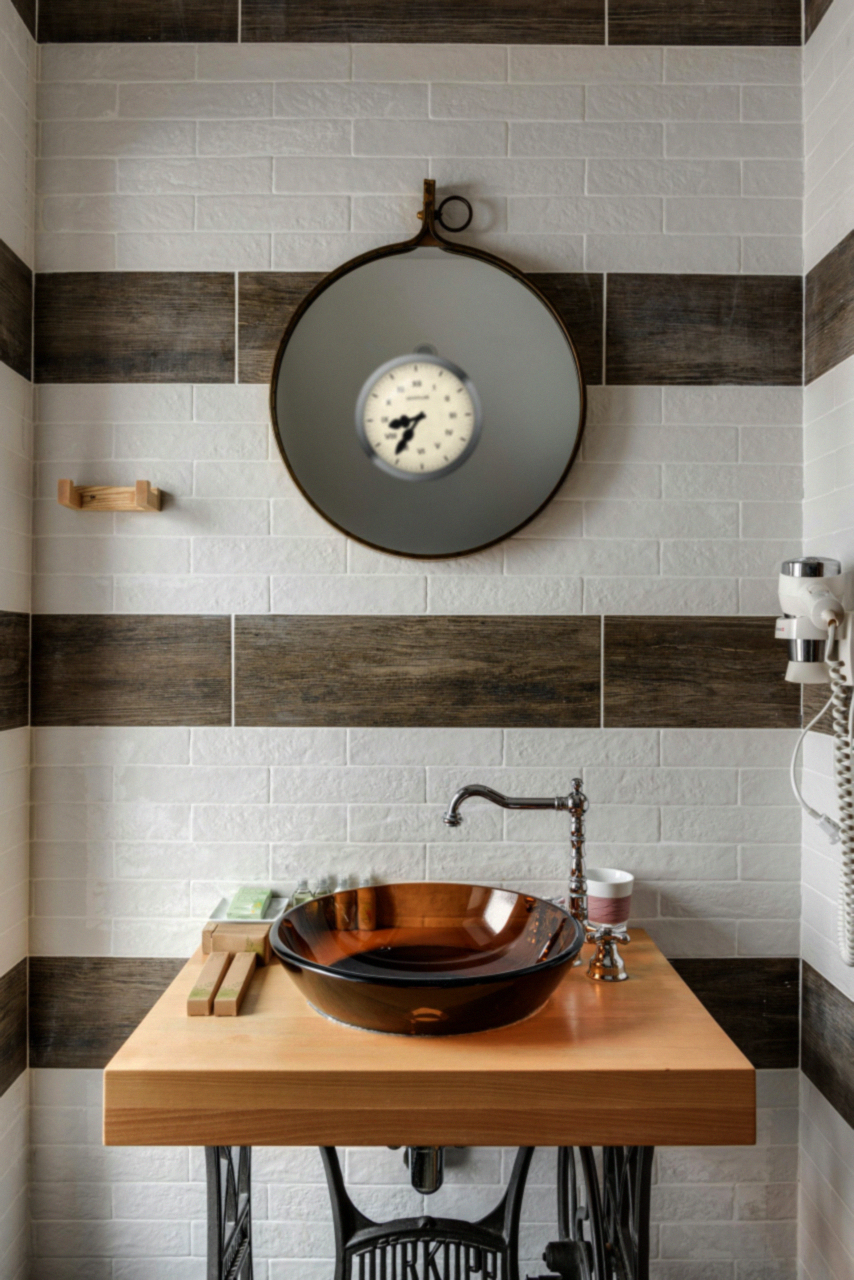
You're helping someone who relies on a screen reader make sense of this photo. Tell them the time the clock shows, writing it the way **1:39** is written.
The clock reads **8:36**
